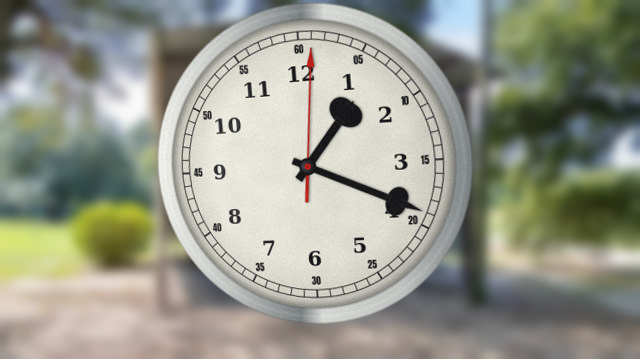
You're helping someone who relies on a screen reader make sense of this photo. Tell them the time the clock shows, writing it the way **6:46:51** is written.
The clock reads **1:19:01**
